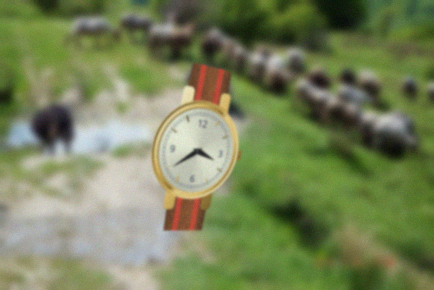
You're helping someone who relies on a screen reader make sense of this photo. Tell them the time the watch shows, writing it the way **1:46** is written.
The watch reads **3:39**
